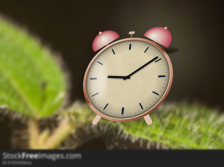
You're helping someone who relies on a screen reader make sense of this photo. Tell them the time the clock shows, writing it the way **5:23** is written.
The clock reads **9:09**
